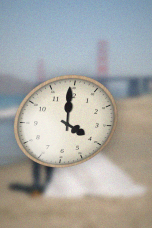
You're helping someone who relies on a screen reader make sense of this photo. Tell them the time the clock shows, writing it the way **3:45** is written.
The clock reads **3:59**
